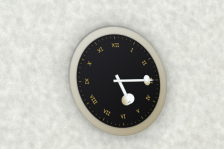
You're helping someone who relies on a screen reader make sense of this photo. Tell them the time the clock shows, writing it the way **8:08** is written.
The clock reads **5:15**
